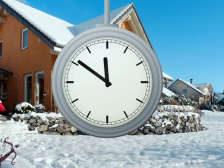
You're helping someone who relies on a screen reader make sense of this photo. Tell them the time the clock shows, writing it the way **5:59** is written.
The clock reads **11:51**
